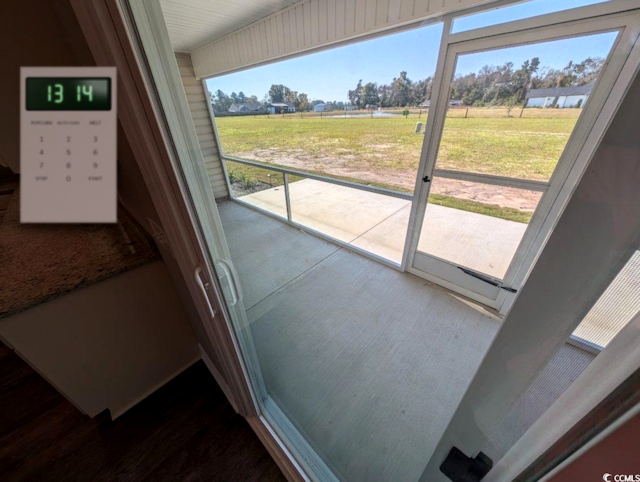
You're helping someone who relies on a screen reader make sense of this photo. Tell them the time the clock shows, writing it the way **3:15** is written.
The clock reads **13:14**
